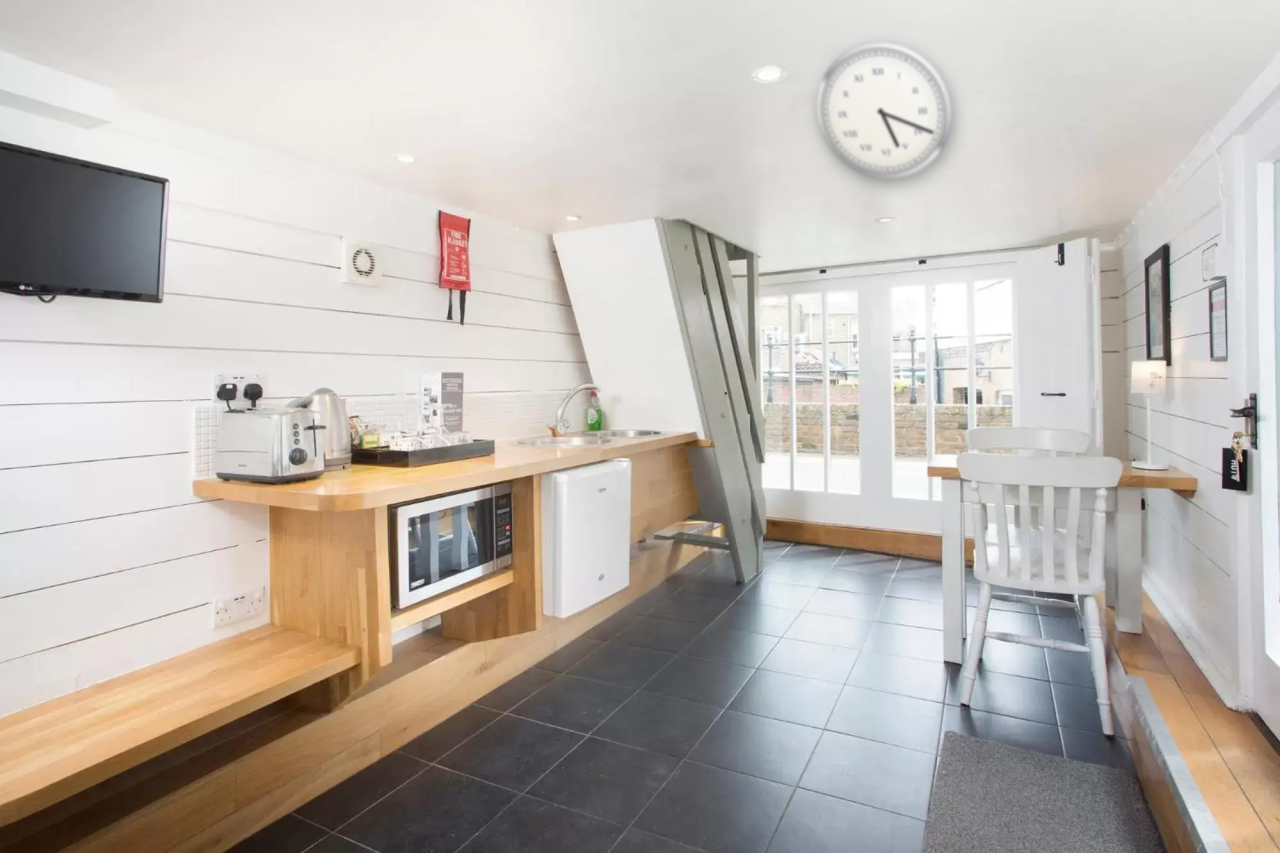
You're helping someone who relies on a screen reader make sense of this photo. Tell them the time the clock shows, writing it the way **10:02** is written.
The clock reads **5:19**
